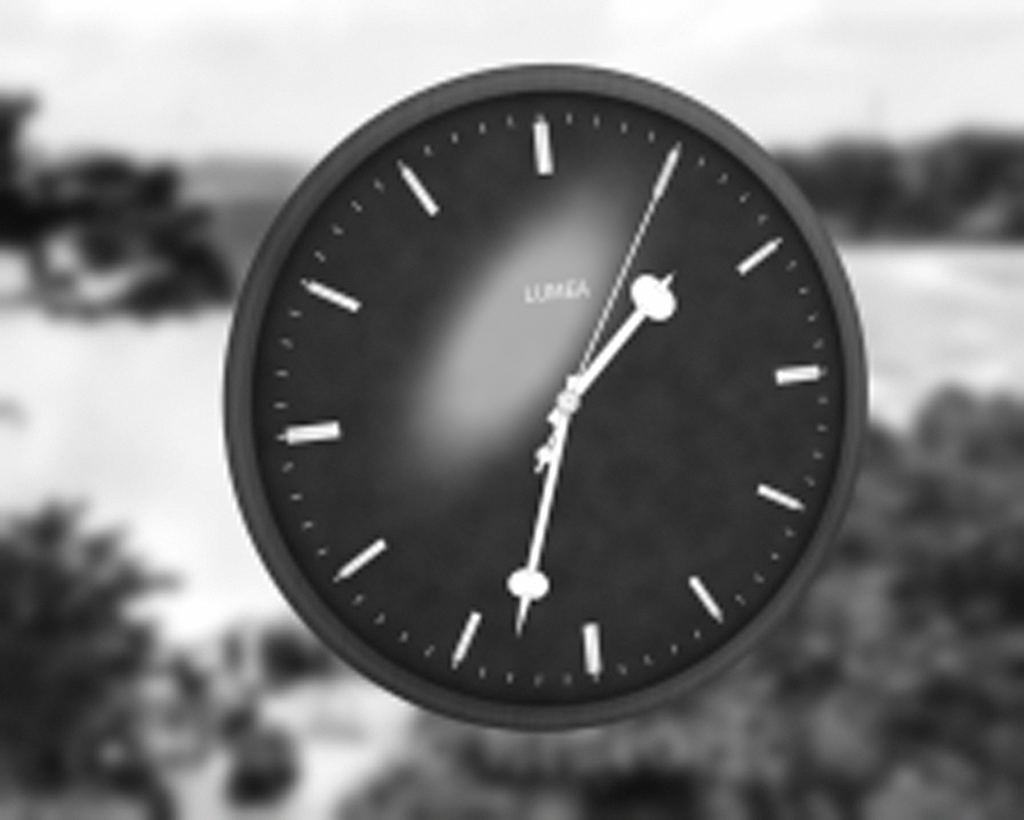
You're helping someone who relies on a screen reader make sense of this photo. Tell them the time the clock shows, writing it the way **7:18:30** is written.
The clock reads **1:33:05**
